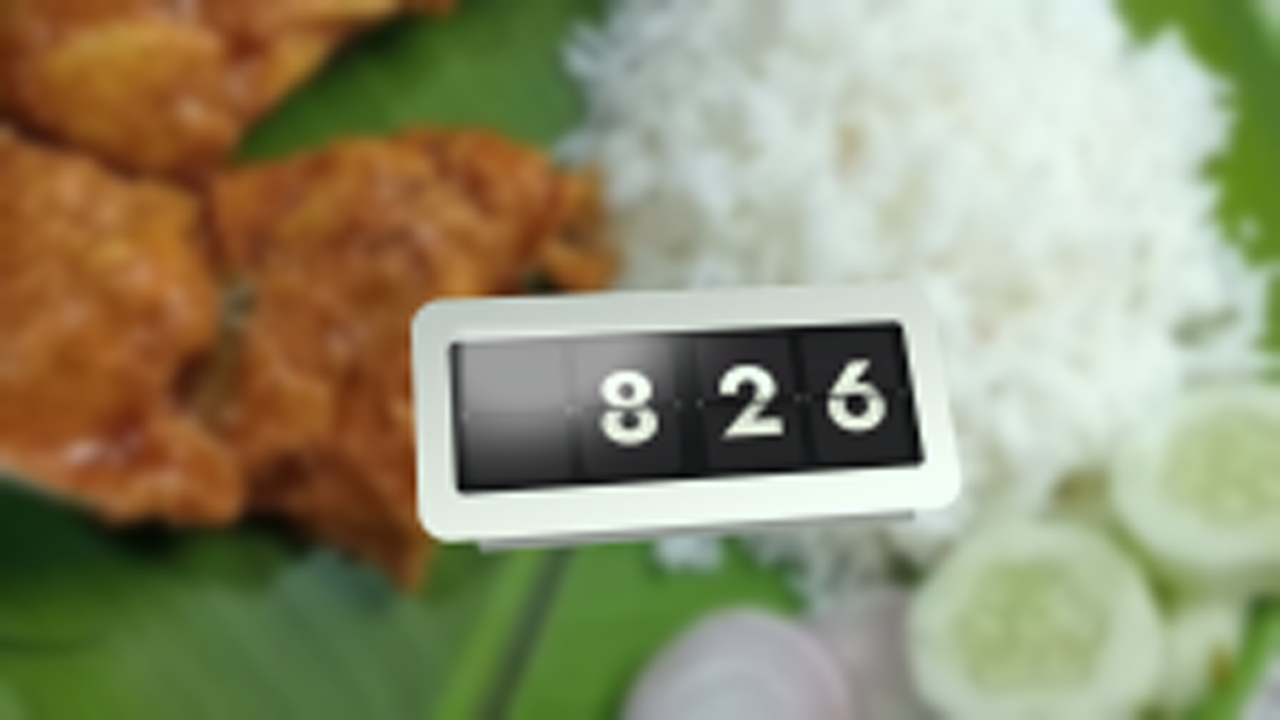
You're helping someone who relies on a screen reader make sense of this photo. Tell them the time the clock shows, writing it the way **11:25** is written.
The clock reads **8:26**
